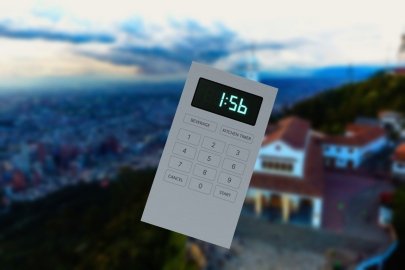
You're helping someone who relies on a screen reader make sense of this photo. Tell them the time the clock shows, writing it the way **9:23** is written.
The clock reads **1:56**
